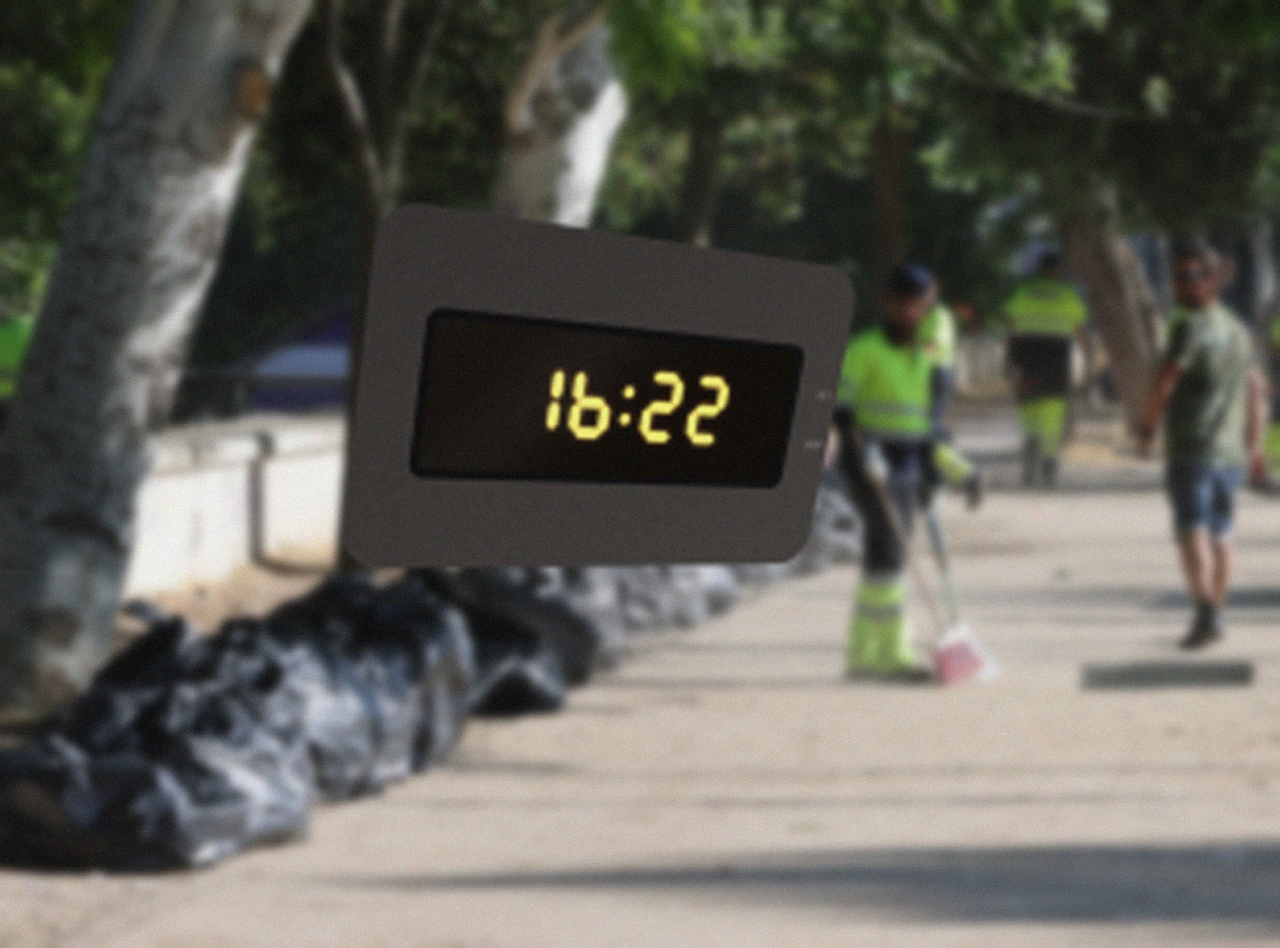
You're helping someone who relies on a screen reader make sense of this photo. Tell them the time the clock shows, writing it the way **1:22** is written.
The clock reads **16:22**
